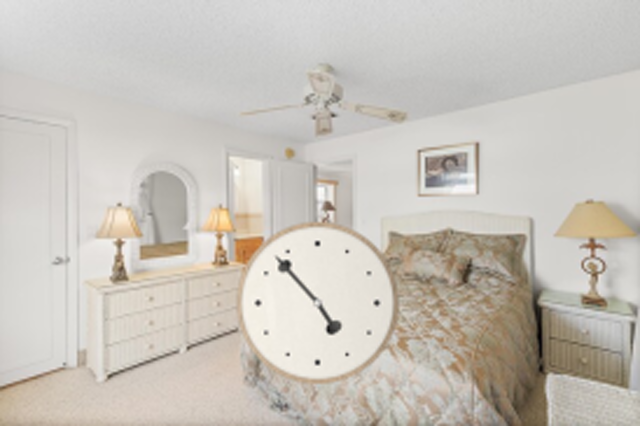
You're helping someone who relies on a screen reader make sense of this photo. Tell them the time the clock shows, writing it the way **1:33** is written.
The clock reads **4:53**
